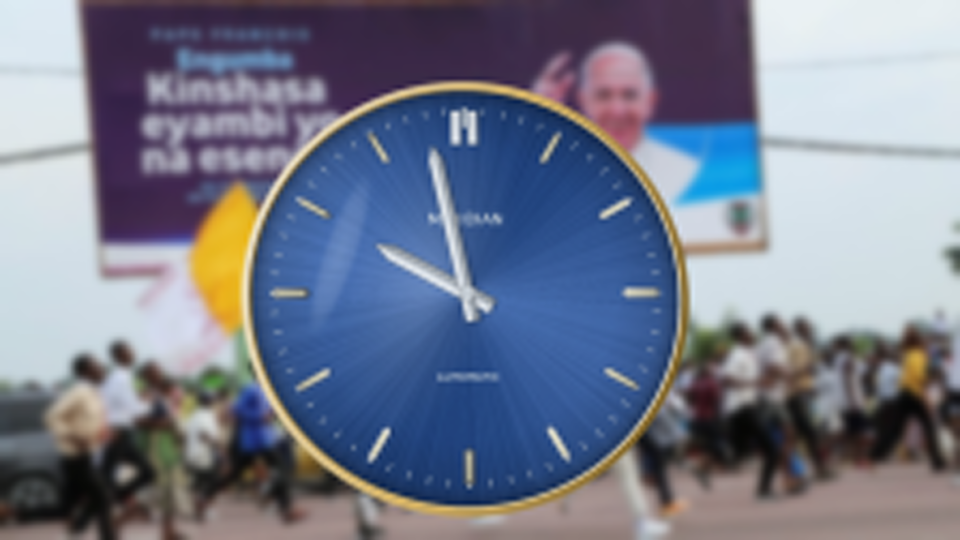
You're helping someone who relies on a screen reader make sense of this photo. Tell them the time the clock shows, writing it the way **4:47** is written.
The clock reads **9:58**
